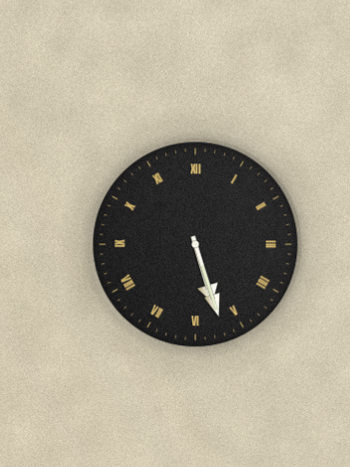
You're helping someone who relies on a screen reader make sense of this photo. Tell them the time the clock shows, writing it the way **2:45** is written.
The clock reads **5:27**
